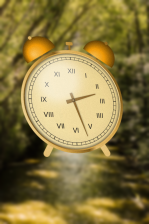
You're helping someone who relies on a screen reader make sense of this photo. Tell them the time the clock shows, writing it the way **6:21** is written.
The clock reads **2:27**
